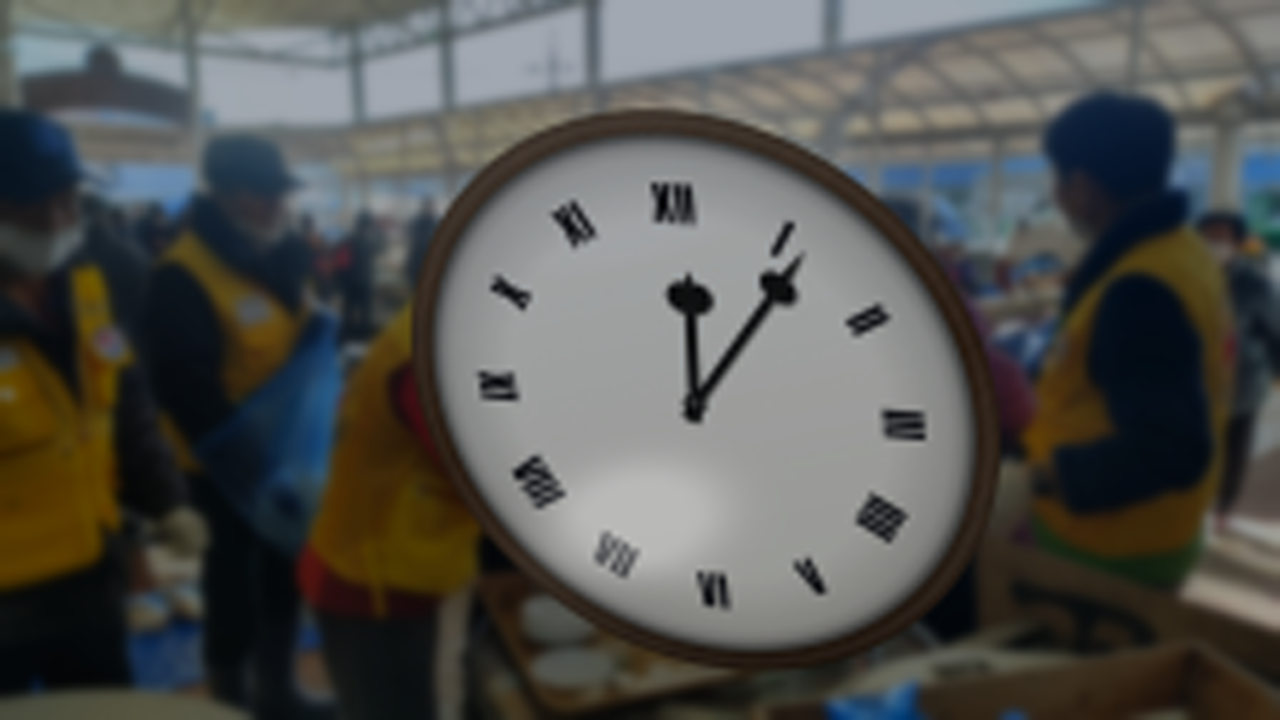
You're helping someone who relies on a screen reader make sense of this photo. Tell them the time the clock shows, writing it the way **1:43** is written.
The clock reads **12:06**
